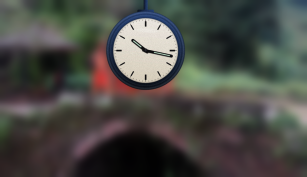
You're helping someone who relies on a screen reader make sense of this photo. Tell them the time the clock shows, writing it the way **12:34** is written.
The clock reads **10:17**
